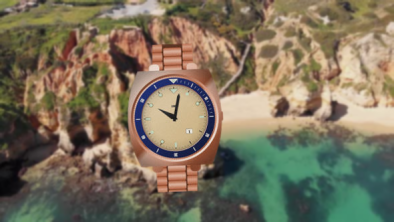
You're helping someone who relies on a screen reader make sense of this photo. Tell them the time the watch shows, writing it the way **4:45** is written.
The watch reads **10:02**
